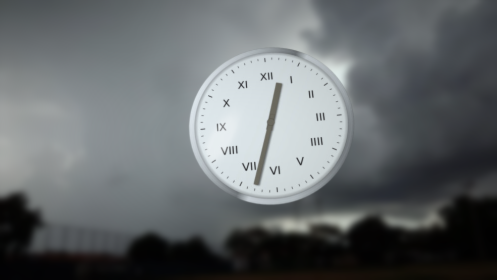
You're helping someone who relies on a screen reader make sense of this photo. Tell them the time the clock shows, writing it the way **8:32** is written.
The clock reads **12:33**
